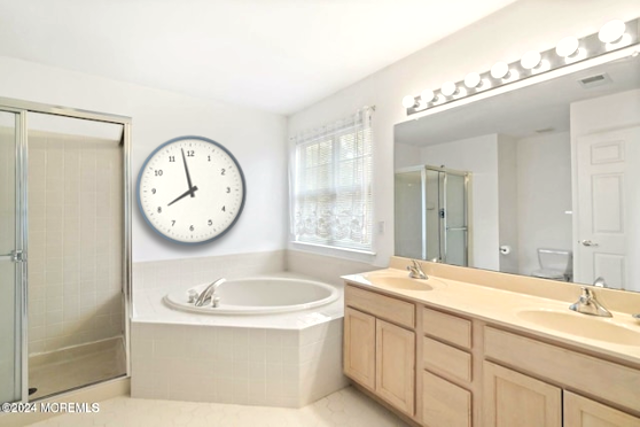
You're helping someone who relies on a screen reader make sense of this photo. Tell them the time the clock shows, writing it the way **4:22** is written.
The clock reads **7:58**
